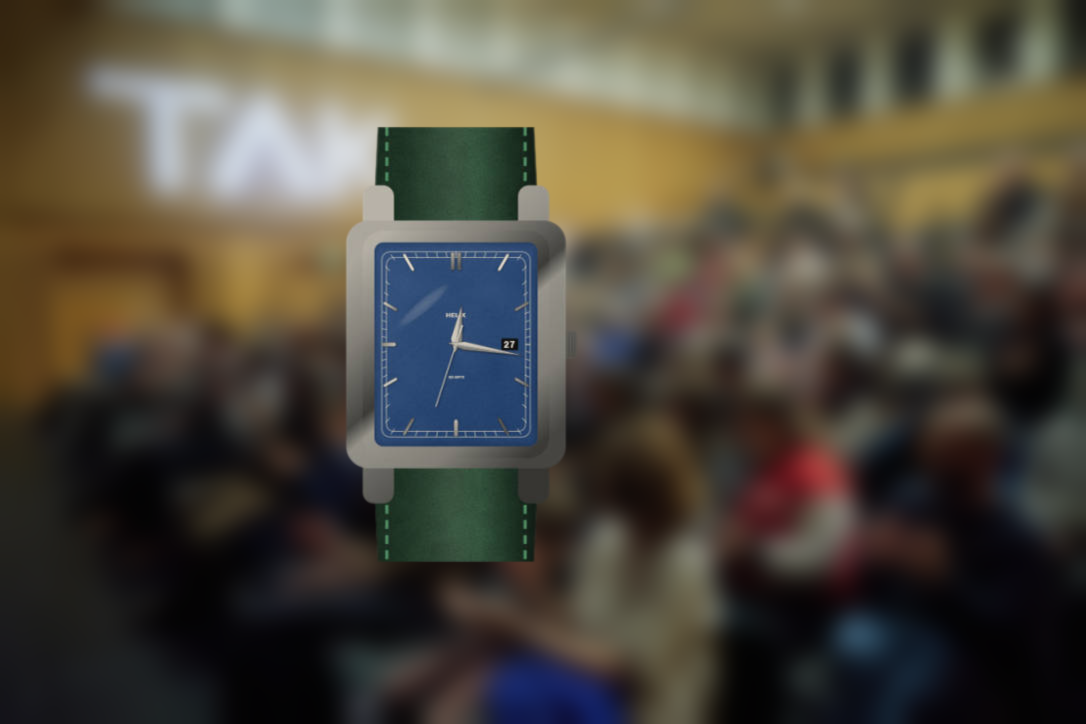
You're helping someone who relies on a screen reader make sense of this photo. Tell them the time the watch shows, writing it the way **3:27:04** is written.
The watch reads **12:16:33**
